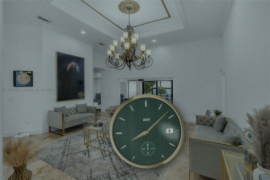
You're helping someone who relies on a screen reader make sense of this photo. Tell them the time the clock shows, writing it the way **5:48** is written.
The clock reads **8:08**
